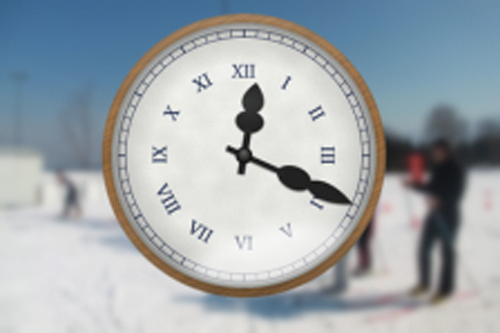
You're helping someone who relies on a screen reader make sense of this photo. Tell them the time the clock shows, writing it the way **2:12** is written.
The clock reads **12:19**
